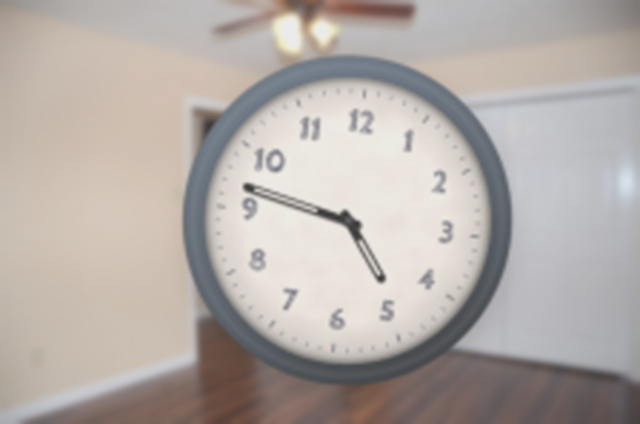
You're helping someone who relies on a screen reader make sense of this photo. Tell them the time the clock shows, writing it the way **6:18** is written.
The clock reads **4:47**
